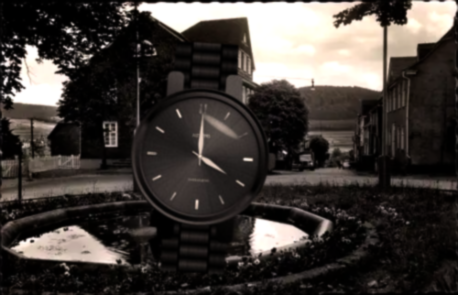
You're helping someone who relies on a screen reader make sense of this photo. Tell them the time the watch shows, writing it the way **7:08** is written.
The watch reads **4:00**
